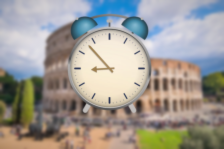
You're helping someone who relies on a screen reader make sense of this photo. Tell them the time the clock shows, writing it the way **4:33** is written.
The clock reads **8:53**
